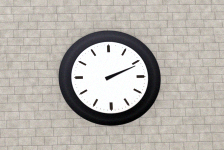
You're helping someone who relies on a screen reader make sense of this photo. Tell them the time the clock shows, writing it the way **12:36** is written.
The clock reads **2:11**
